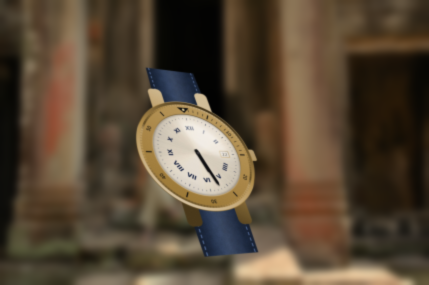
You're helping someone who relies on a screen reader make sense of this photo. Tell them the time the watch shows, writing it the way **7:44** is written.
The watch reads **5:27**
